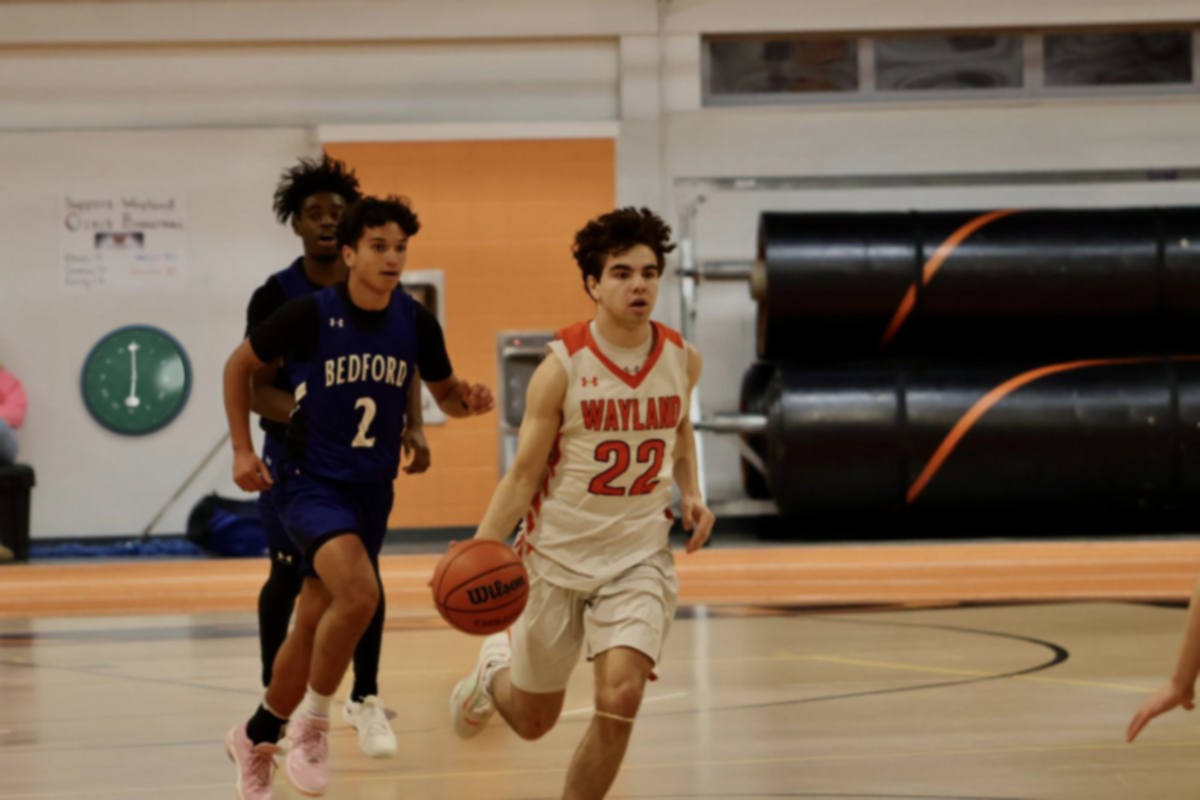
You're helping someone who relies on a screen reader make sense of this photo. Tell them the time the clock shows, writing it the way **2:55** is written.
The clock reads **5:59**
